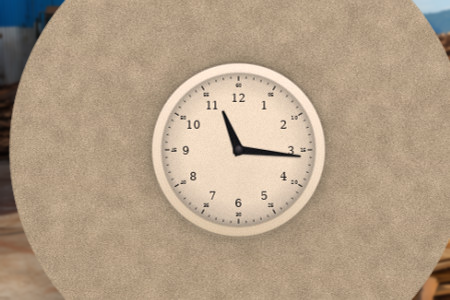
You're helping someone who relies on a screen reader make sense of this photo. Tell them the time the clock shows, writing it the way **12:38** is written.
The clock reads **11:16**
